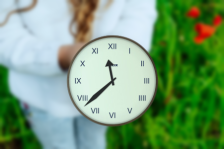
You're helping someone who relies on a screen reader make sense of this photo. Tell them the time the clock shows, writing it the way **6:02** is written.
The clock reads **11:38**
